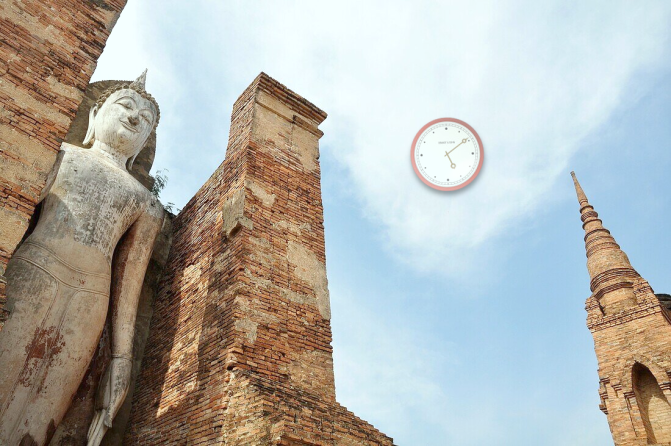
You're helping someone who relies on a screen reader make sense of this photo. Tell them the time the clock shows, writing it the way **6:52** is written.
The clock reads **5:09**
